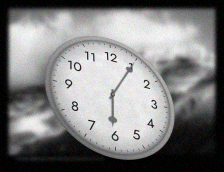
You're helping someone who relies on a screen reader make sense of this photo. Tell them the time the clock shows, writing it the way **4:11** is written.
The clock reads **6:05**
